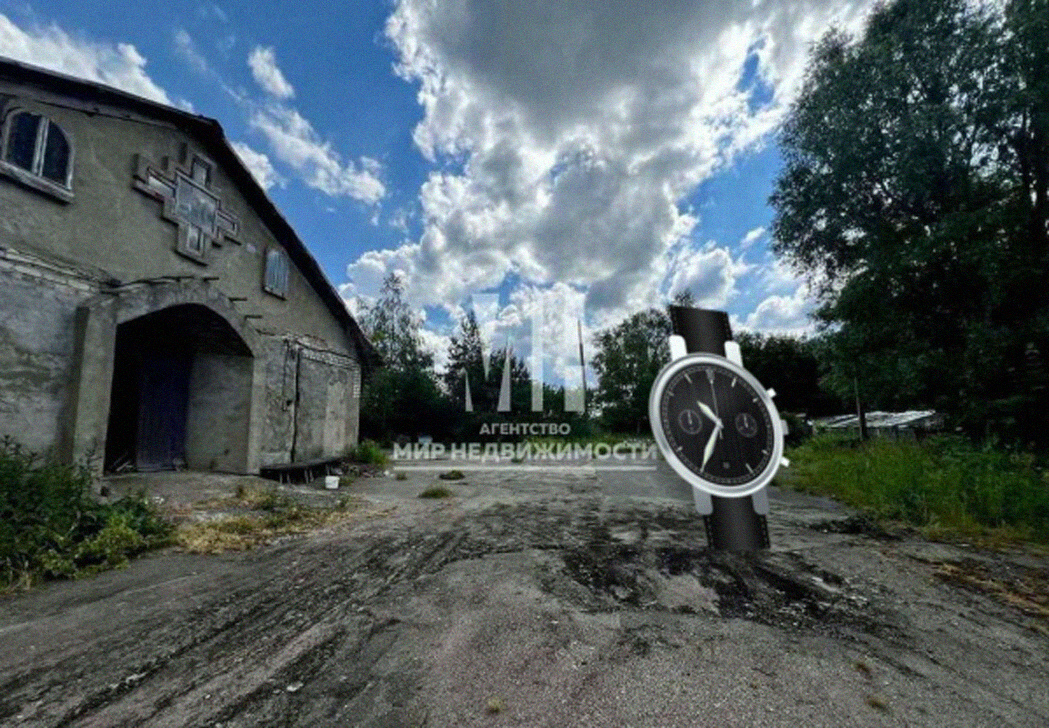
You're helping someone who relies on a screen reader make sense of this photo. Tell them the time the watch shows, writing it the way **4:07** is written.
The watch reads **10:35**
